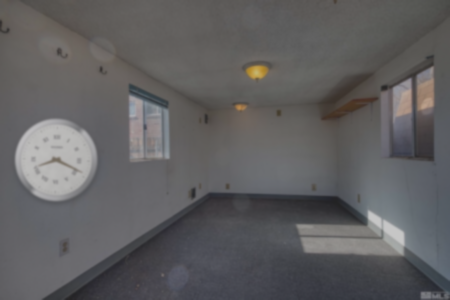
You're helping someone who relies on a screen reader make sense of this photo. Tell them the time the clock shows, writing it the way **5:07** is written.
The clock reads **8:19**
